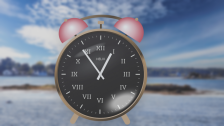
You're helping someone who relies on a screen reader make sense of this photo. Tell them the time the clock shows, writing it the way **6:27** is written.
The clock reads **12:54**
